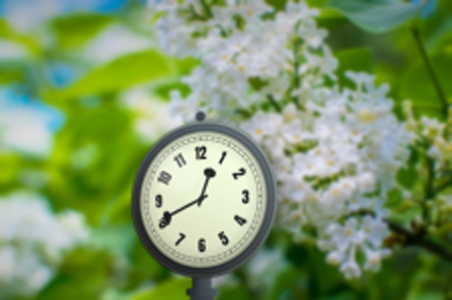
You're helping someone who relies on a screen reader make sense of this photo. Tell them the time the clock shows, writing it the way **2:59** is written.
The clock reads **12:41**
